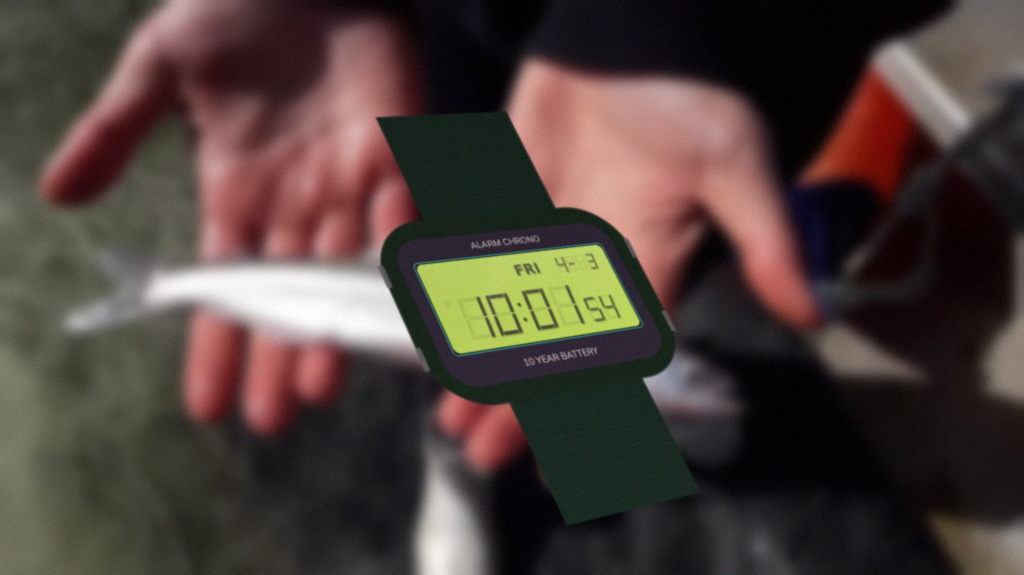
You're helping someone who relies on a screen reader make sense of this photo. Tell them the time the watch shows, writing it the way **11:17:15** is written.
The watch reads **10:01:54**
